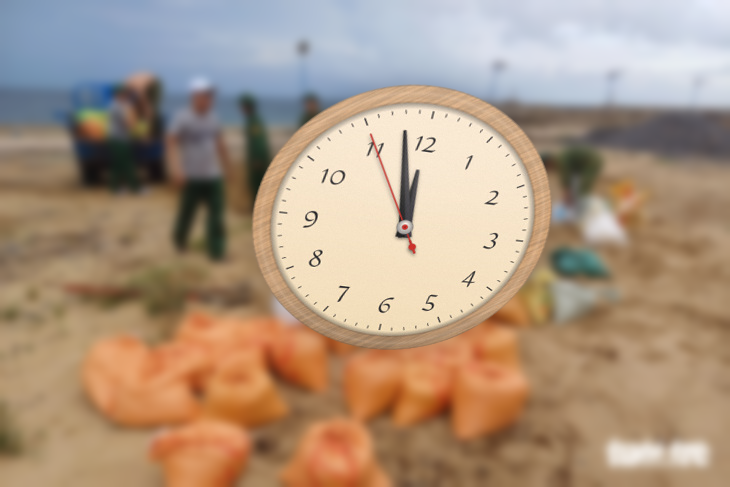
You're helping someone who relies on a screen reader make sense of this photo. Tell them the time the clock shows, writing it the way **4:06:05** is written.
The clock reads **11:57:55**
